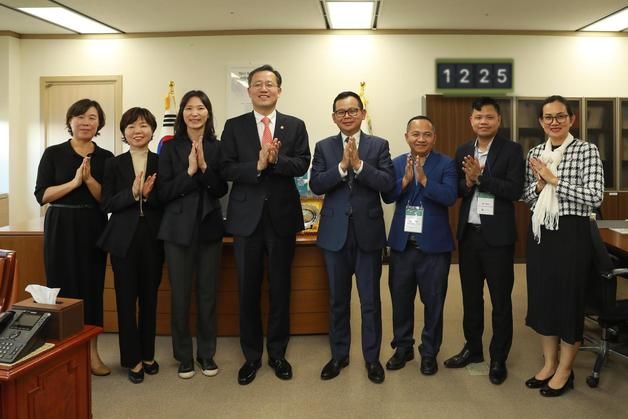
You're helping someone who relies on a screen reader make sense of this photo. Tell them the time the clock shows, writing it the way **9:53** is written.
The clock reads **12:25**
